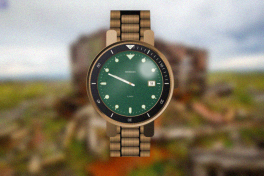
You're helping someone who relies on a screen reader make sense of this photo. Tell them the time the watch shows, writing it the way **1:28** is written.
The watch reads **9:49**
